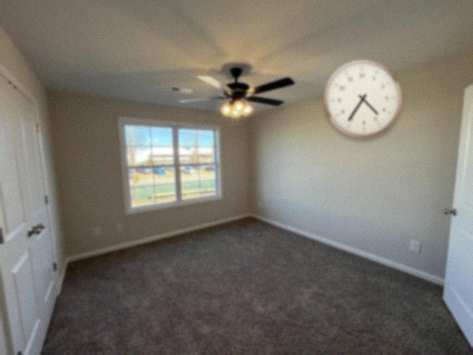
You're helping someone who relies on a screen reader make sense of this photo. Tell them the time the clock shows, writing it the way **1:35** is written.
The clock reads **4:36**
